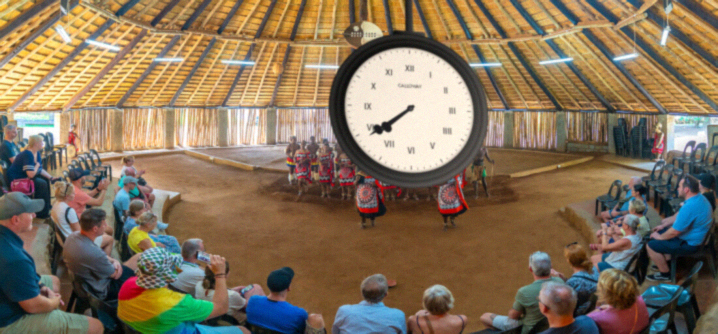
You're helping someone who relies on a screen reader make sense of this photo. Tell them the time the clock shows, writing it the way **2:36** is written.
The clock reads **7:39**
